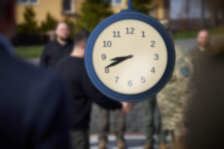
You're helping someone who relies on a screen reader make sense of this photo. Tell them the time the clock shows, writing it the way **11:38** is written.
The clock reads **8:41**
